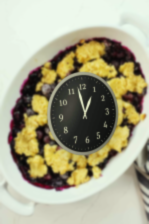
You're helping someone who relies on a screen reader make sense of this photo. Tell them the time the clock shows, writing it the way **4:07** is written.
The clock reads **12:58**
